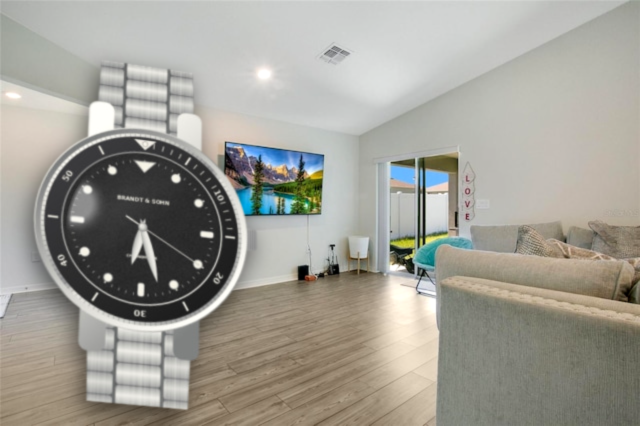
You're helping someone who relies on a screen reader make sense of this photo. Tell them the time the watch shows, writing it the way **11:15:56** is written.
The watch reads **6:27:20**
